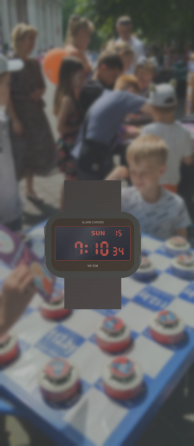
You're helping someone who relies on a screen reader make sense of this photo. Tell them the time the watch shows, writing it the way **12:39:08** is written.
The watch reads **7:10:34**
